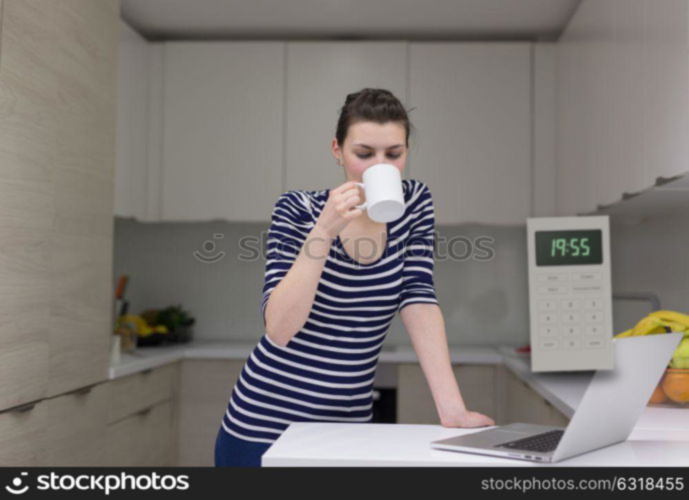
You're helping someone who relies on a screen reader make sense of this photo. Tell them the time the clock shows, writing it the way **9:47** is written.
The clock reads **19:55**
